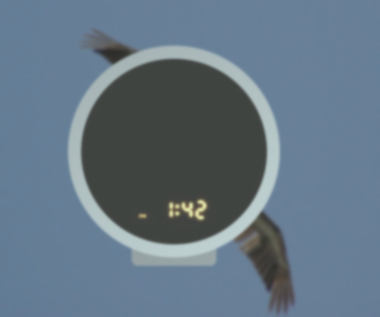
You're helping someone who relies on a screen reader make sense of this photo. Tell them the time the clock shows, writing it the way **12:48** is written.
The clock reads **1:42**
